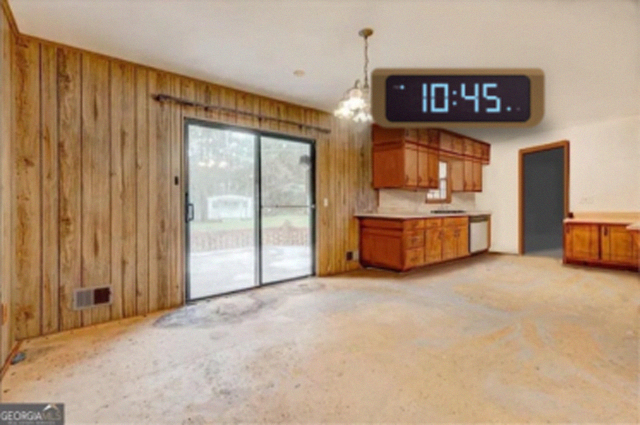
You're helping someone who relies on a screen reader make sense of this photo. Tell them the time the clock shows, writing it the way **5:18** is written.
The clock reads **10:45**
